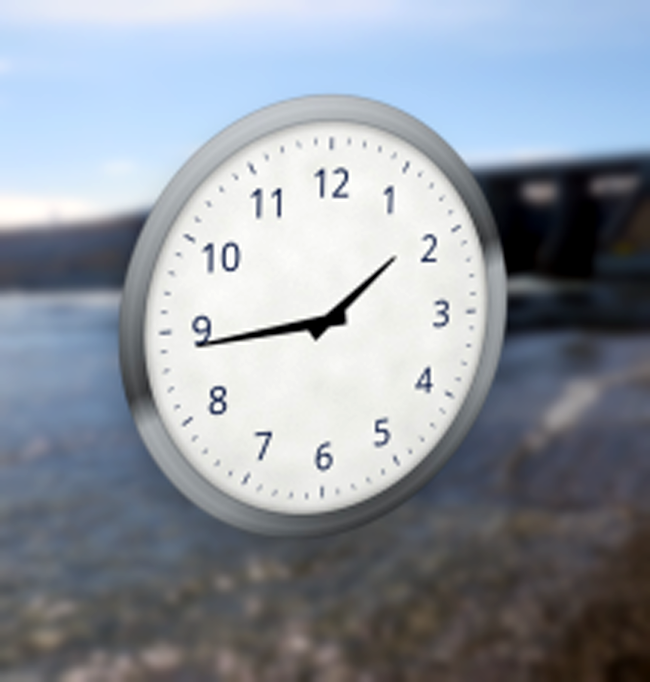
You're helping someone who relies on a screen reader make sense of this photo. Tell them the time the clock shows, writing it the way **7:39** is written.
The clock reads **1:44**
